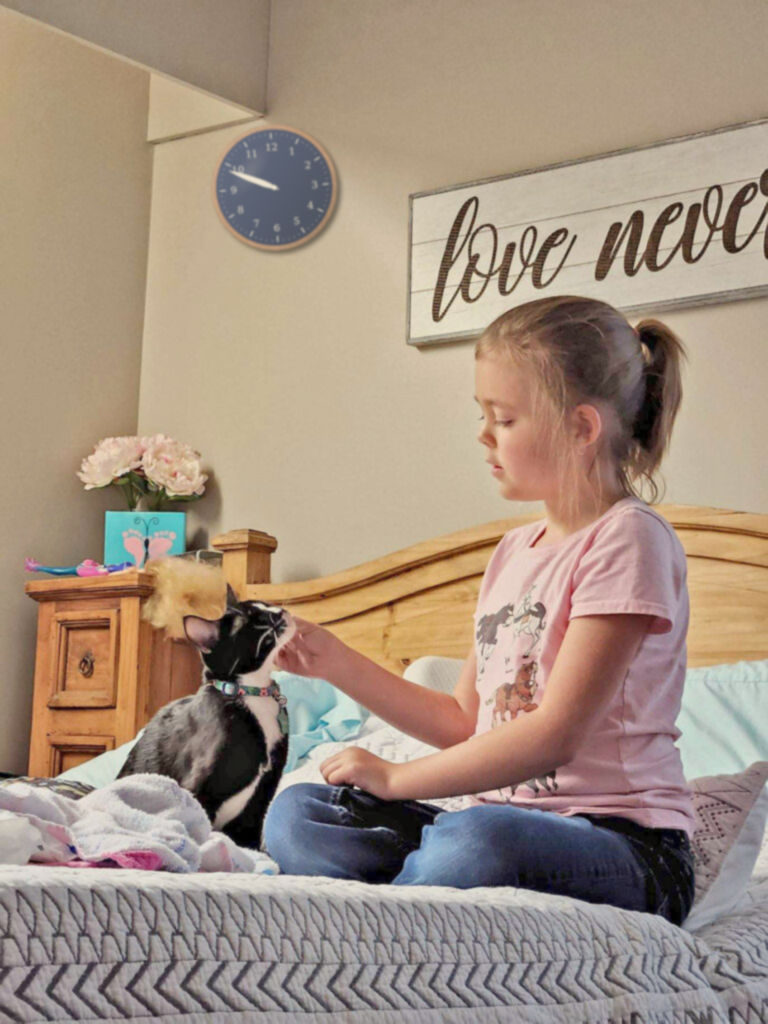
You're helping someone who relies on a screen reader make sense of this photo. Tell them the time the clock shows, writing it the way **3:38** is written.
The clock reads **9:49**
